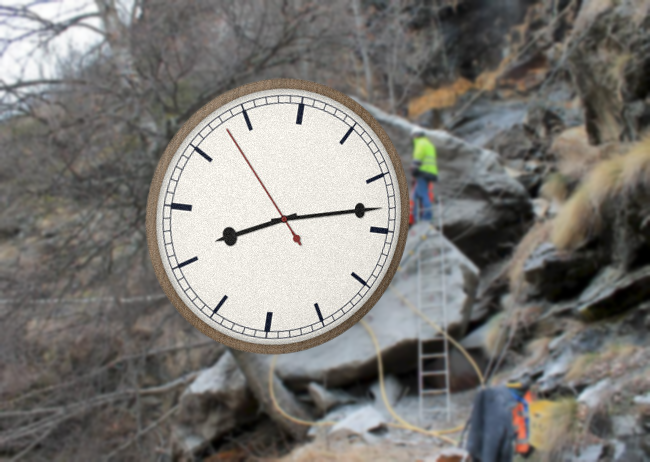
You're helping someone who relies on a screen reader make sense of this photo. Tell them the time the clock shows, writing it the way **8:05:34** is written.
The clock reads **8:12:53**
